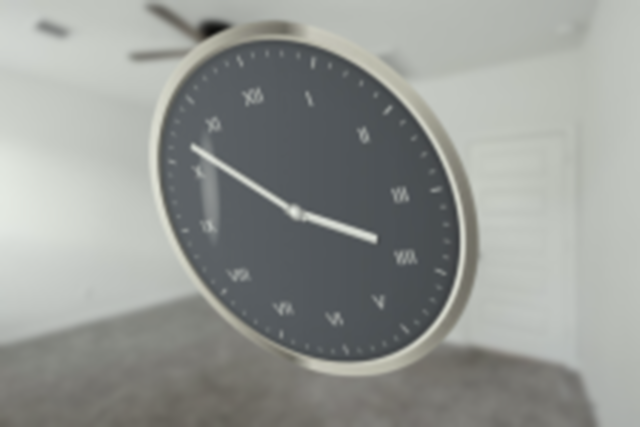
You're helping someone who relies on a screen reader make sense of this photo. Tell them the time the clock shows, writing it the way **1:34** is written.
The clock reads **3:52**
